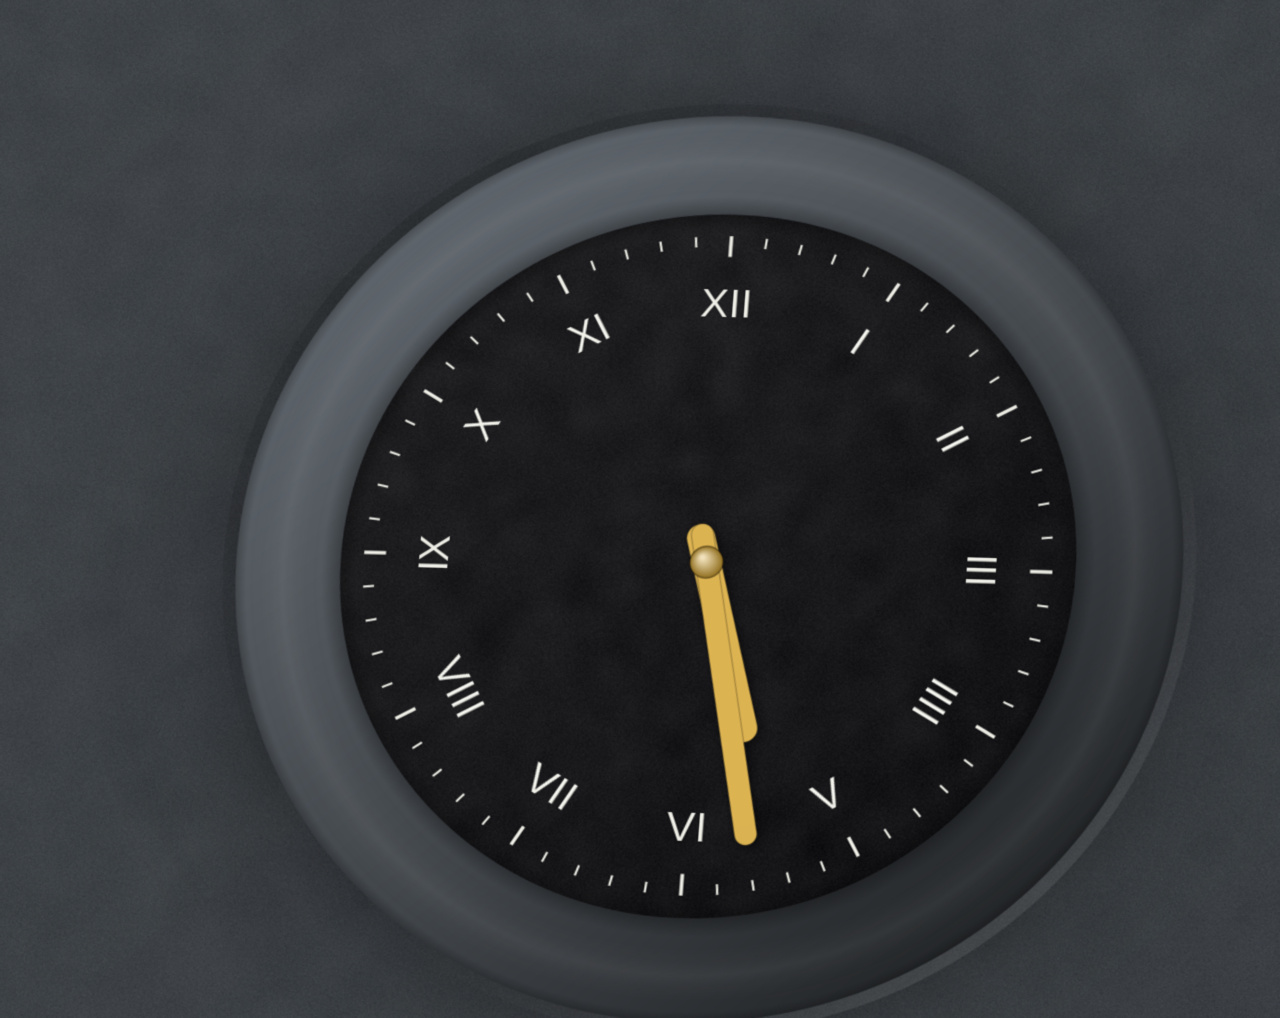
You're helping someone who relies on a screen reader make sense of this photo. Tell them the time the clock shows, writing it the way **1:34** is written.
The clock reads **5:28**
